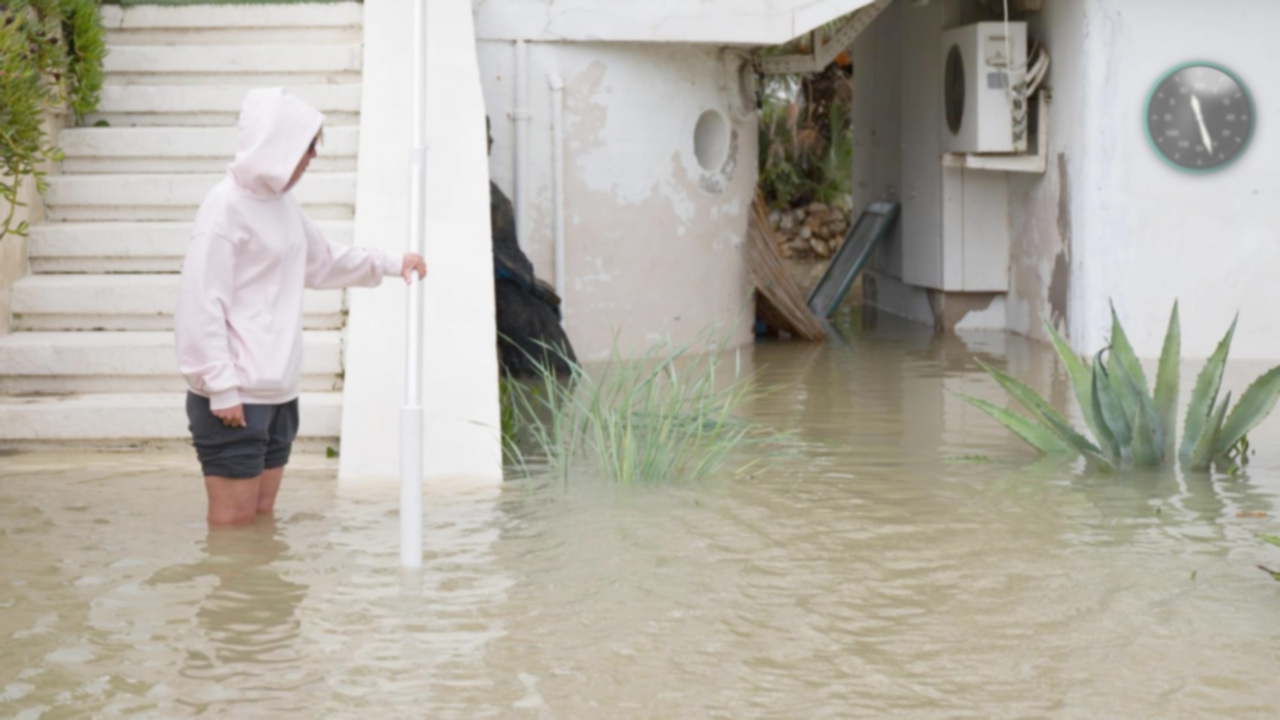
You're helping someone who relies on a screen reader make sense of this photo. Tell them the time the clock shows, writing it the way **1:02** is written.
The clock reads **11:27**
